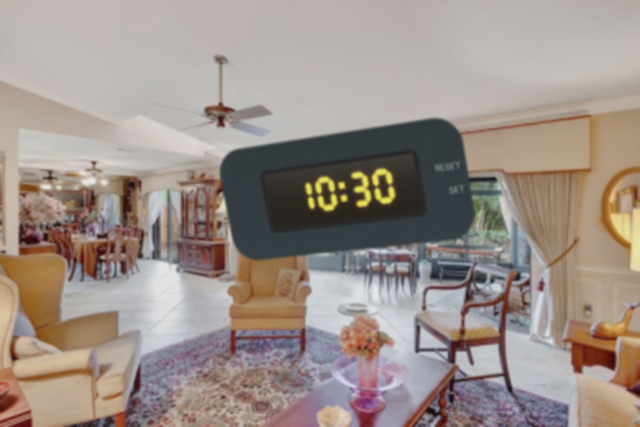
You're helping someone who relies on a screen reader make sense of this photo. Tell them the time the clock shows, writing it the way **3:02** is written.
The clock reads **10:30**
